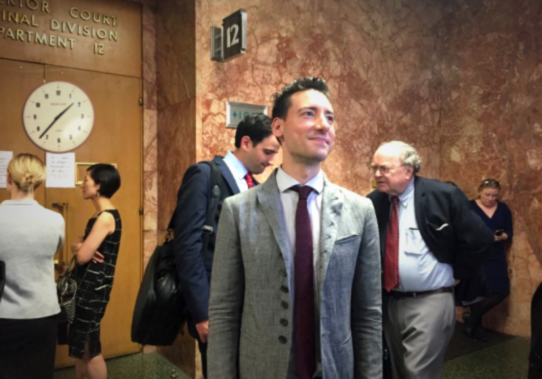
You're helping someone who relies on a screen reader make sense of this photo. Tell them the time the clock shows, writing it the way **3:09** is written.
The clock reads **1:37**
